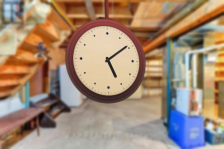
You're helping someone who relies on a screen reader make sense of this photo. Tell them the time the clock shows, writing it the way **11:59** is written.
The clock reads **5:09**
